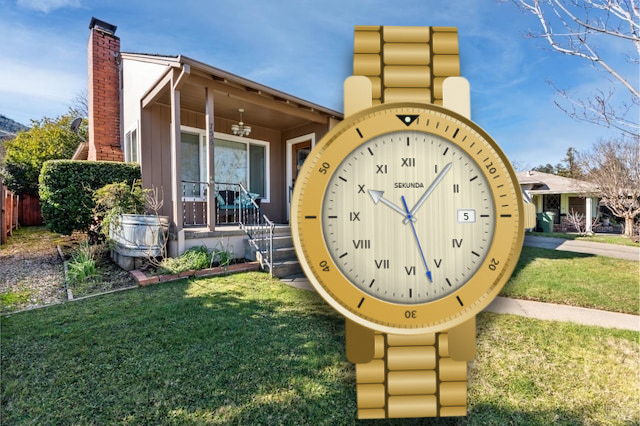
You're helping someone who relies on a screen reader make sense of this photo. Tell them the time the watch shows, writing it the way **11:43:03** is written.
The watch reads **10:06:27**
